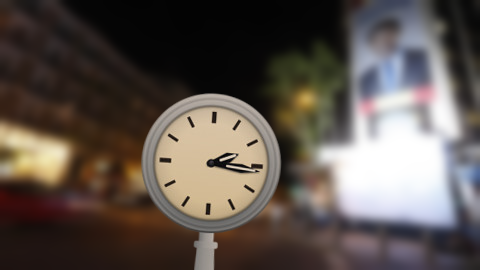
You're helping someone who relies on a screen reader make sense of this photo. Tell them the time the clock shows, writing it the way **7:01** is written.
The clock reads **2:16**
